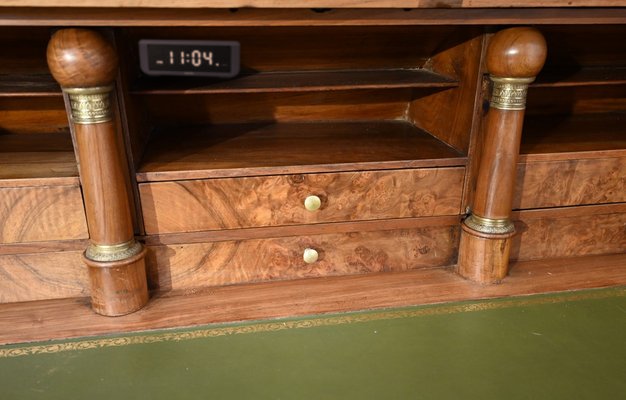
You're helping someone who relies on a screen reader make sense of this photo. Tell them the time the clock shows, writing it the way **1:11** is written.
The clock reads **11:04**
